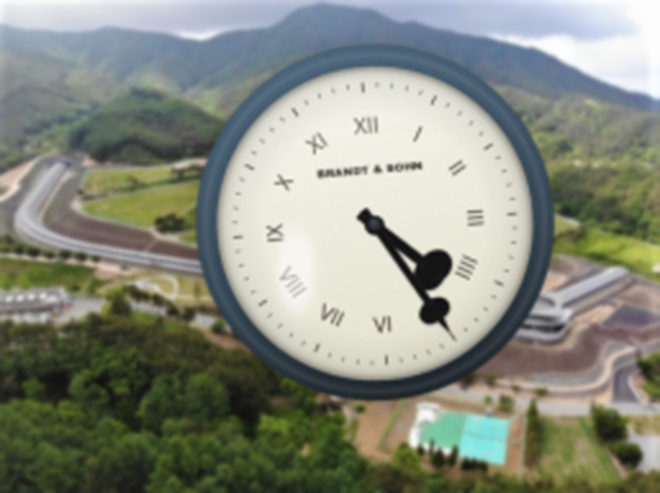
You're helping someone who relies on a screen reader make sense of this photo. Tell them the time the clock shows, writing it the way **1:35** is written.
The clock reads **4:25**
